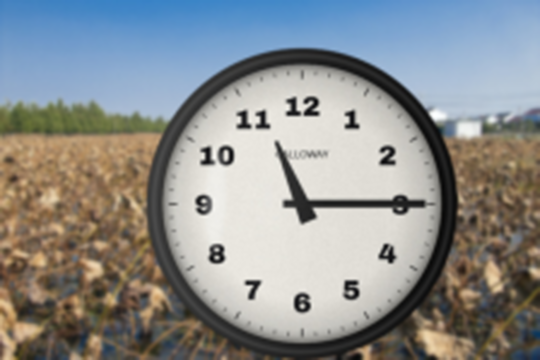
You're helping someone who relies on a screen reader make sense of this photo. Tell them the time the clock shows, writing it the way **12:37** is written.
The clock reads **11:15**
